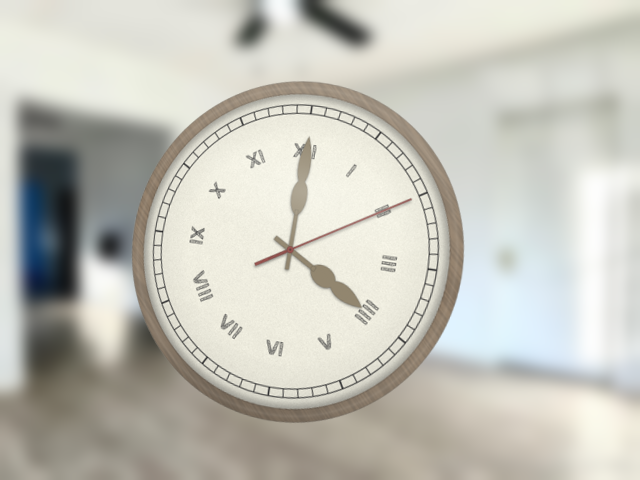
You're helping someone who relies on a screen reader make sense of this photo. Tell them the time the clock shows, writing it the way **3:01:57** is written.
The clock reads **4:00:10**
